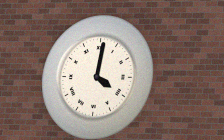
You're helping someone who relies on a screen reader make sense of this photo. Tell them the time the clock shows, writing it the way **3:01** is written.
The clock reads **4:01**
